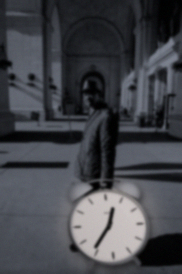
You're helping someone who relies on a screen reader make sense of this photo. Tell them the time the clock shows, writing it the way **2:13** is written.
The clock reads **12:36**
